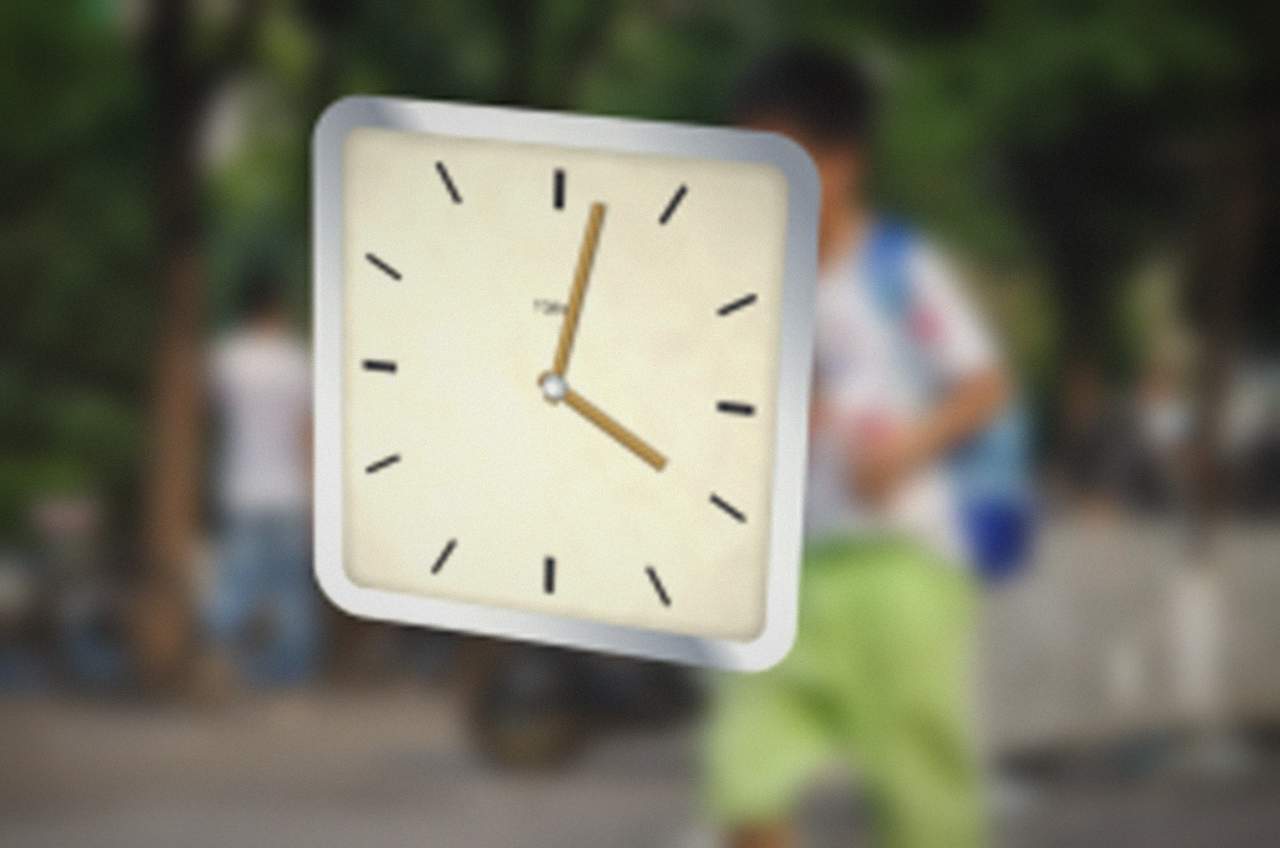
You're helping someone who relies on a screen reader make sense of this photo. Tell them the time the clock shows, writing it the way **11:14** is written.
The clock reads **4:02**
